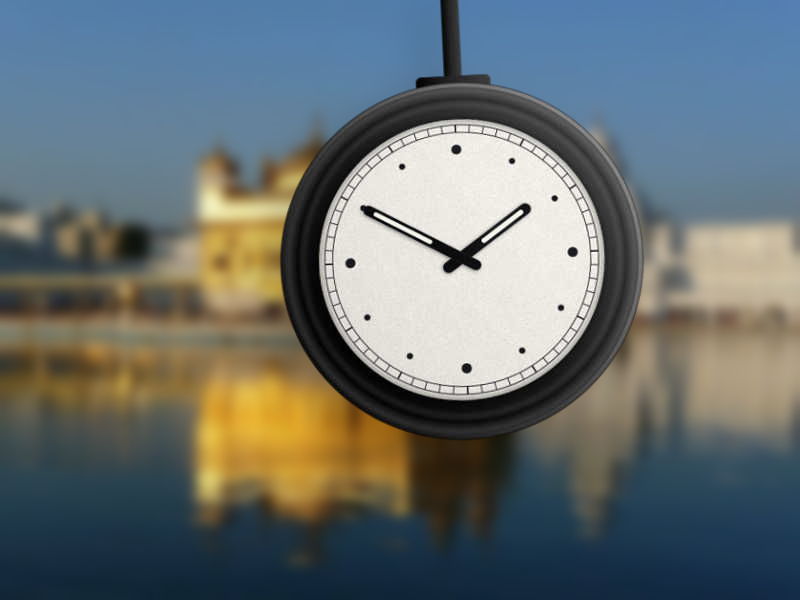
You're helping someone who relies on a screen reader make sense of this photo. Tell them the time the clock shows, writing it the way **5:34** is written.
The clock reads **1:50**
